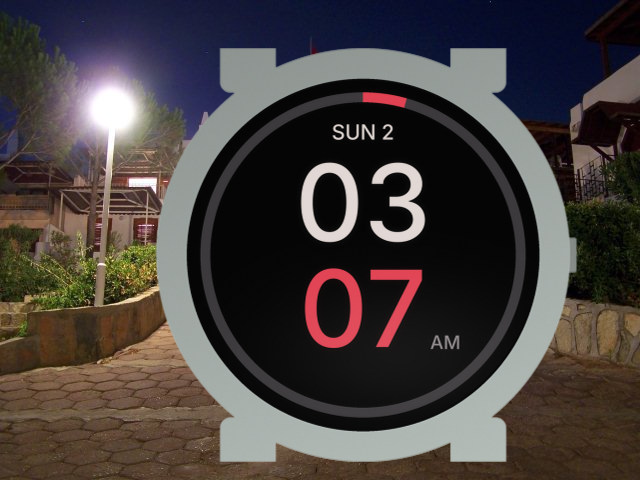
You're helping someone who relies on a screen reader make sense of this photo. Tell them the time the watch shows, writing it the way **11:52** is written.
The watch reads **3:07**
